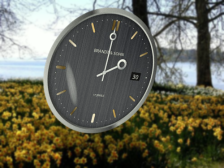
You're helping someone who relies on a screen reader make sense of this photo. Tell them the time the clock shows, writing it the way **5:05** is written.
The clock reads **2:00**
